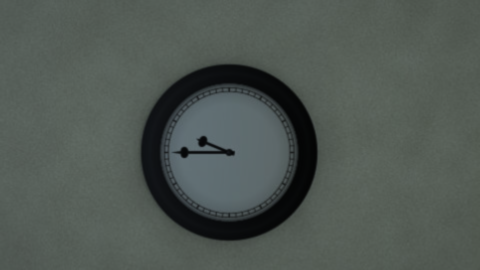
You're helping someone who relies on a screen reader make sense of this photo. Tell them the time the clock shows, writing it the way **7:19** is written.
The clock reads **9:45**
